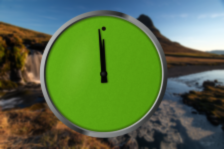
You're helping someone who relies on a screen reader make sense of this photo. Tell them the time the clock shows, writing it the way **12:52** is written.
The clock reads **11:59**
